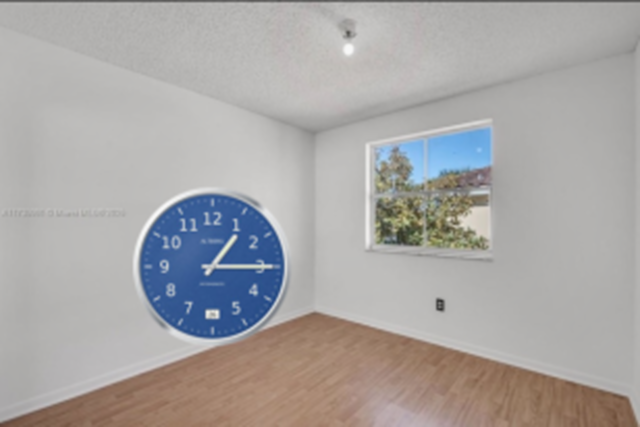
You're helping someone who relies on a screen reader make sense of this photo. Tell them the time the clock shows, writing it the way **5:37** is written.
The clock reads **1:15**
